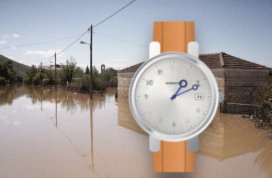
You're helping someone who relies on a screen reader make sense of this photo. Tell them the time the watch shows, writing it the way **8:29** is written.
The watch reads **1:11**
